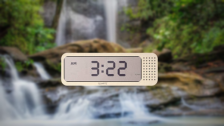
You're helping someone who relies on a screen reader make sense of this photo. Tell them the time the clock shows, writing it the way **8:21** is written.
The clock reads **3:22**
